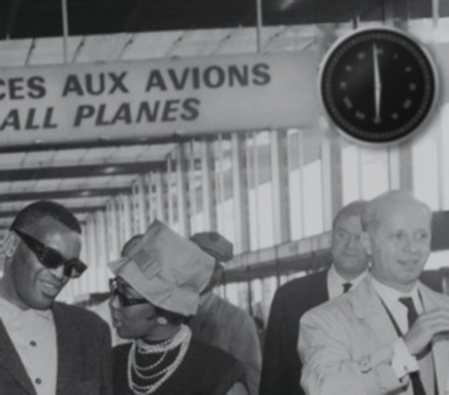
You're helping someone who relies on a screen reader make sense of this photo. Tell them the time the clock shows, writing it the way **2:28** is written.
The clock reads **5:59**
